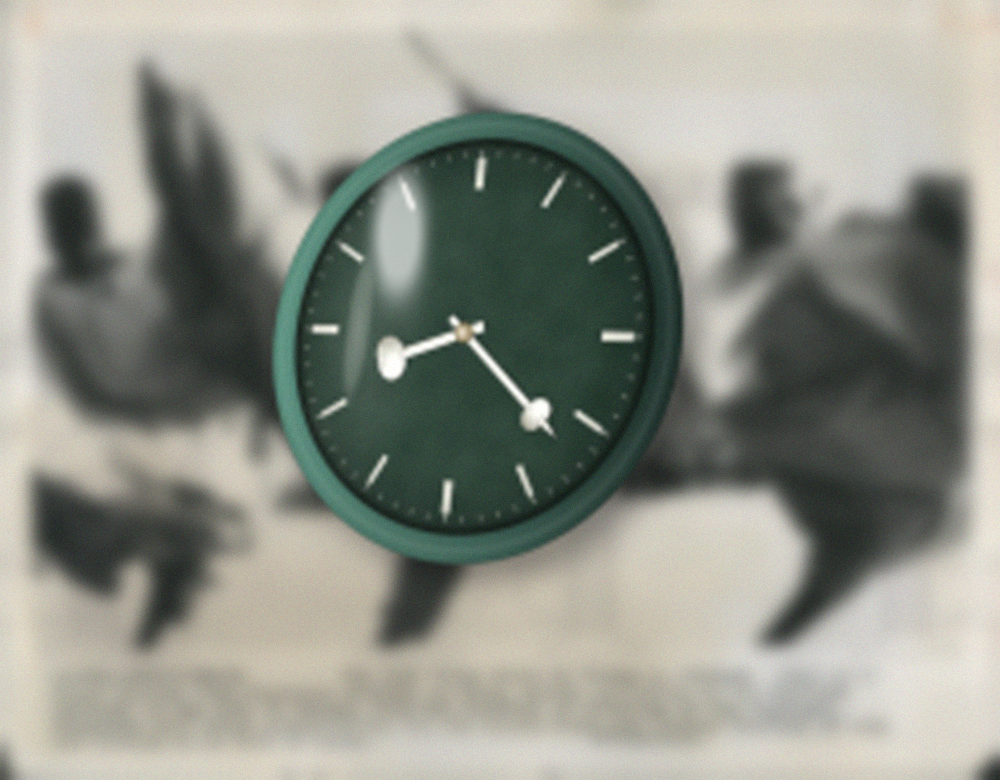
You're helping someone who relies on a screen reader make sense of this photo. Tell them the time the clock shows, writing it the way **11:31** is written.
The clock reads **8:22**
